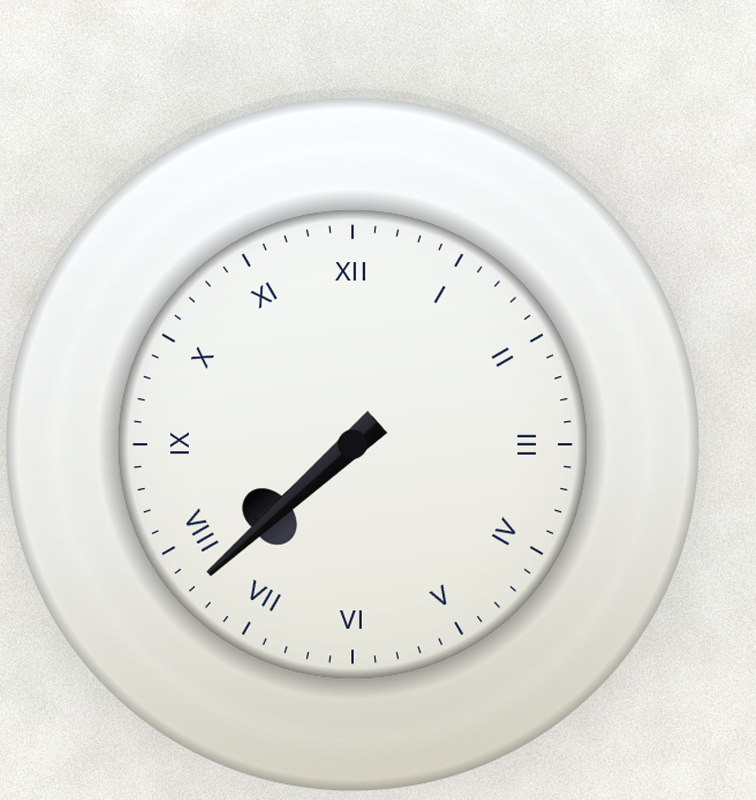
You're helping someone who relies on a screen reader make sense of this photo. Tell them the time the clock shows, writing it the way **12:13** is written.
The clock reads **7:38**
